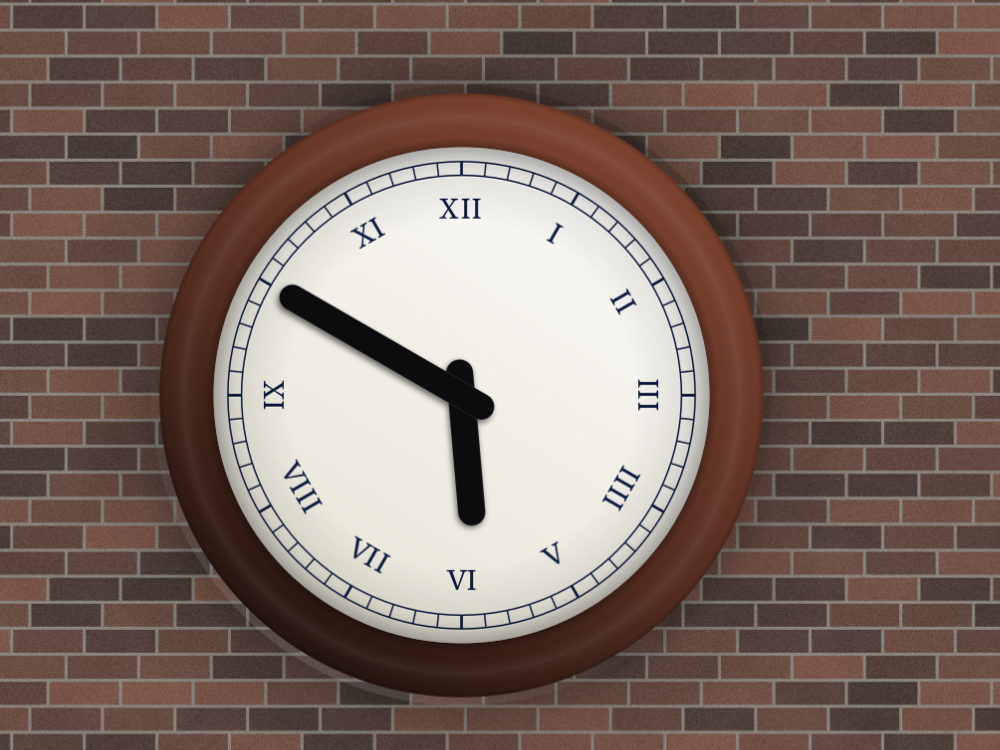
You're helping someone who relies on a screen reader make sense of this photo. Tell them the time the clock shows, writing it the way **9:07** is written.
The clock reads **5:50**
